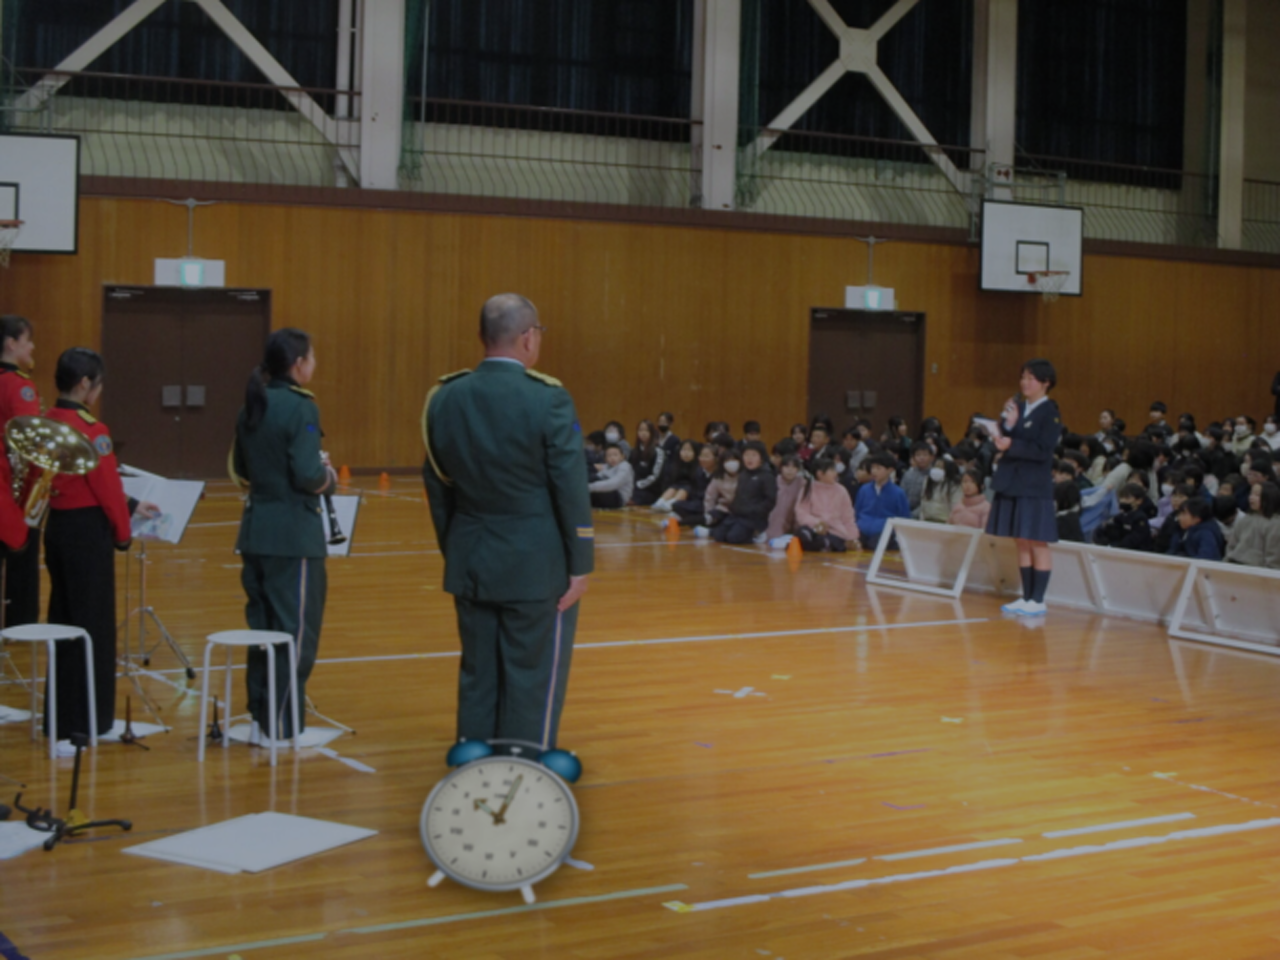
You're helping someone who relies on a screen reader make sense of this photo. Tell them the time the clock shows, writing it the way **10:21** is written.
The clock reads **10:02**
